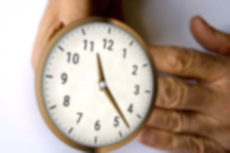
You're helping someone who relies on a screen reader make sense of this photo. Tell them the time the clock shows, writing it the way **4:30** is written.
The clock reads **11:23**
